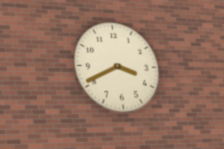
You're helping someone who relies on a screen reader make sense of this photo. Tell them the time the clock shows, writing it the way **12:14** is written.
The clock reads **3:41**
